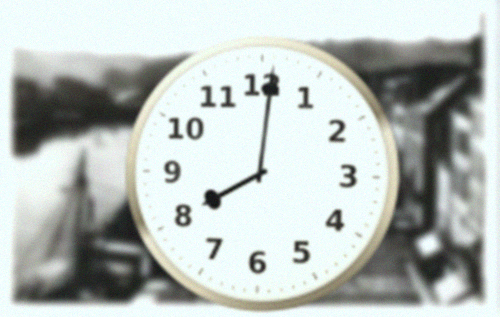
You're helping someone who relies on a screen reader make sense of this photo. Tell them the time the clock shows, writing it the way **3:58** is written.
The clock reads **8:01**
